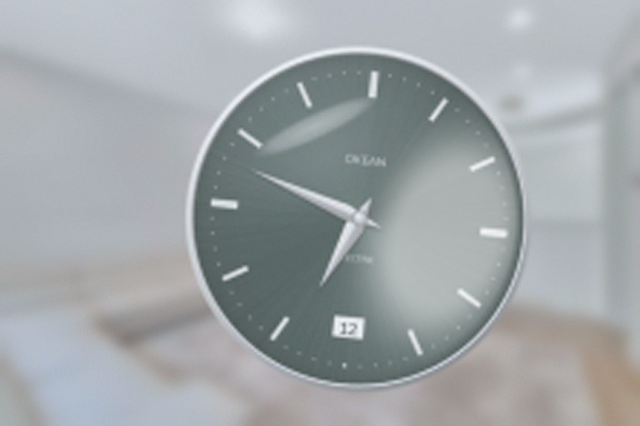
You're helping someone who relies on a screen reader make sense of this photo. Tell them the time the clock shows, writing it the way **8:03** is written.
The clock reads **6:48**
